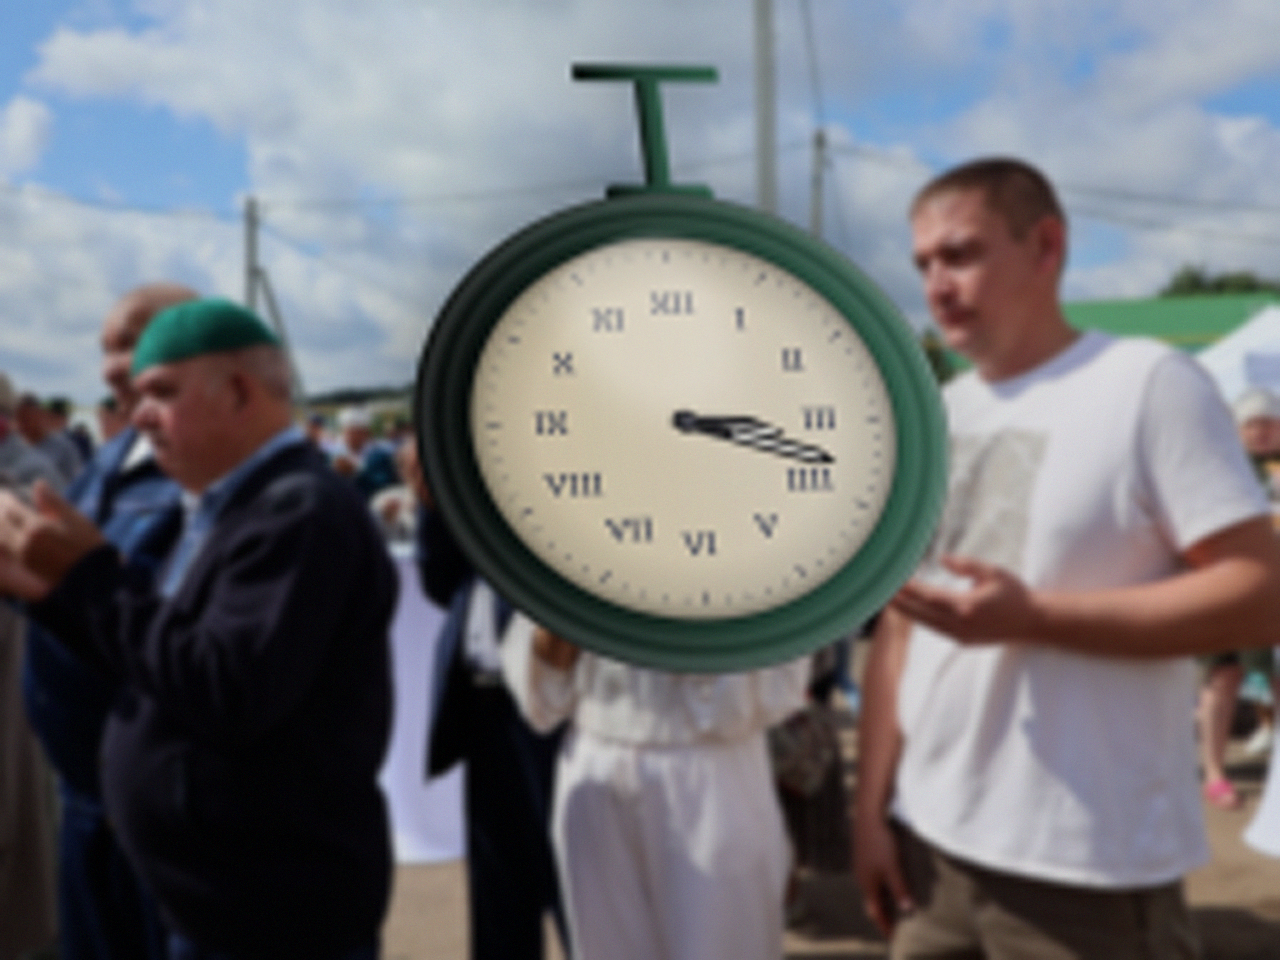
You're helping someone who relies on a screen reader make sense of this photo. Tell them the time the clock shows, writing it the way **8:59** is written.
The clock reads **3:18**
